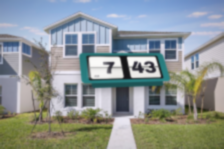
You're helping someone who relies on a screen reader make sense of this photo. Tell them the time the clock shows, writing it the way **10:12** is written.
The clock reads **7:43**
